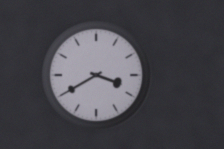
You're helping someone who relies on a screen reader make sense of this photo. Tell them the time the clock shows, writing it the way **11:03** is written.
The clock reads **3:40**
